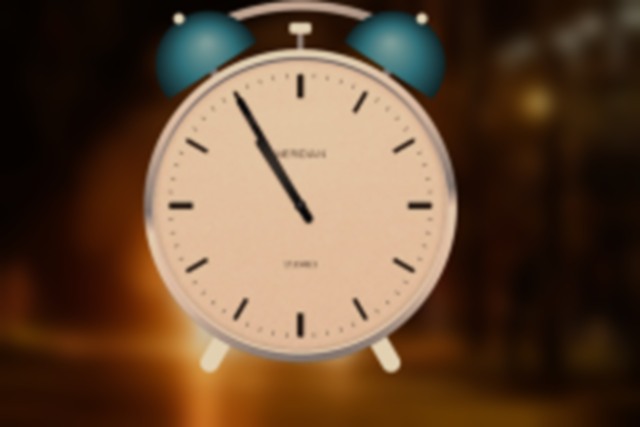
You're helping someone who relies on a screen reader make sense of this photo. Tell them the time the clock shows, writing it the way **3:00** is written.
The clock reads **10:55**
